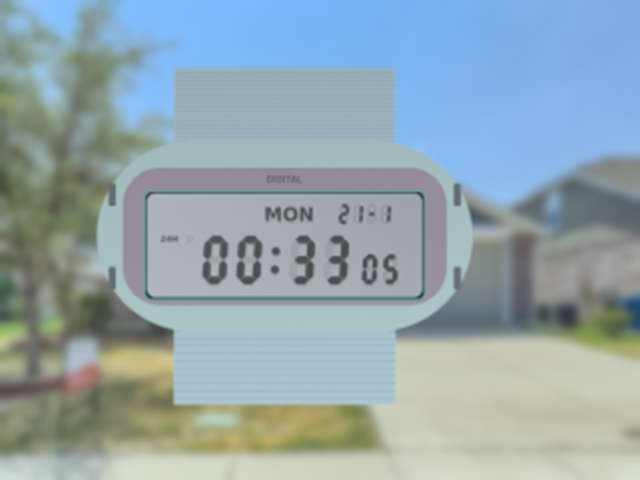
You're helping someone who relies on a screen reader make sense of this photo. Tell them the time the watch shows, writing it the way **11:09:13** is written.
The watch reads **0:33:05**
